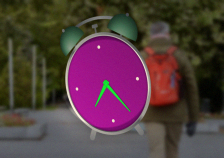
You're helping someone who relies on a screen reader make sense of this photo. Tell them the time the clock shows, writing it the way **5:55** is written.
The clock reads **7:24**
